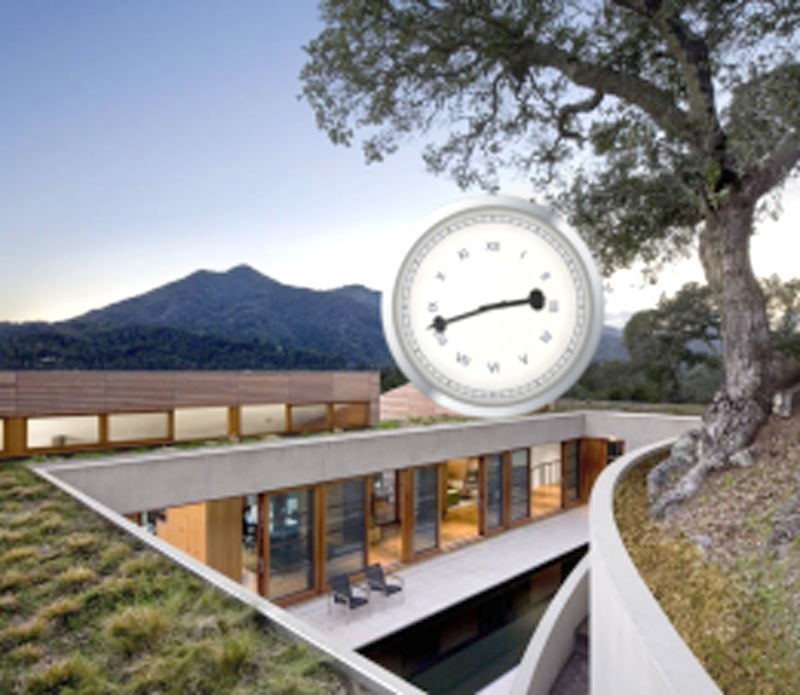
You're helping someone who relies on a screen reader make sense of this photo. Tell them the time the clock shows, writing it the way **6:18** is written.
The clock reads **2:42**
